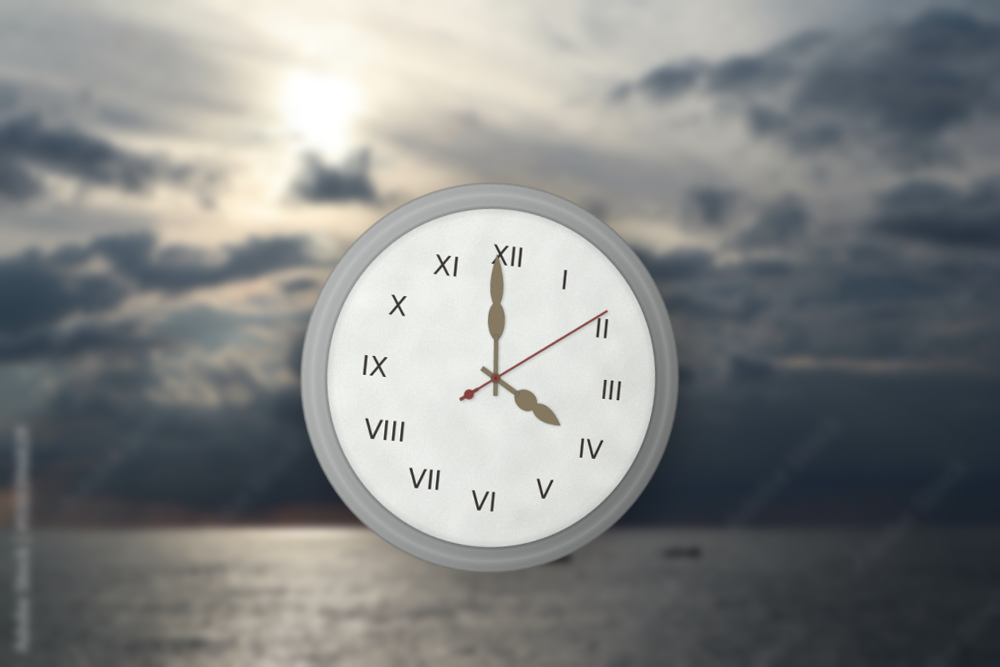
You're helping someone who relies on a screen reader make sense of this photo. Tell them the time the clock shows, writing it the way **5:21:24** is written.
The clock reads **3:59:09**
